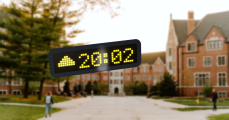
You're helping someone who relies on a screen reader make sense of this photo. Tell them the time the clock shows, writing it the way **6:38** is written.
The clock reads **20:02**
